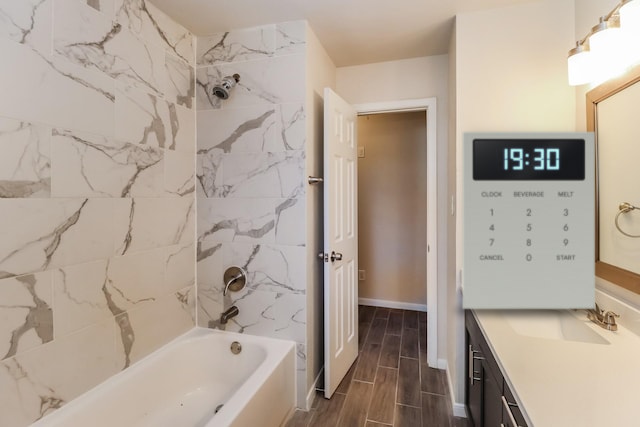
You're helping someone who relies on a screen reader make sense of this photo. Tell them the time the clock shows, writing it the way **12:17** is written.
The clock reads **19:30**
